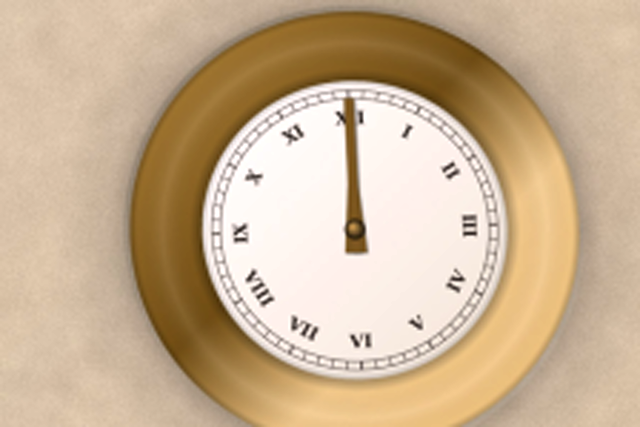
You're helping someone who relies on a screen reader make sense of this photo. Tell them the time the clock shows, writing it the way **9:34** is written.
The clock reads **12:00**
